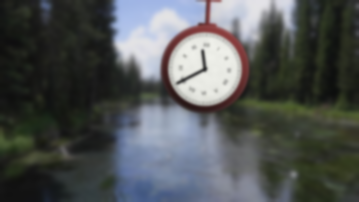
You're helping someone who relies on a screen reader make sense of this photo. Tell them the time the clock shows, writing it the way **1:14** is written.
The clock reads **11:40**
